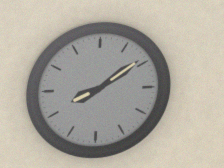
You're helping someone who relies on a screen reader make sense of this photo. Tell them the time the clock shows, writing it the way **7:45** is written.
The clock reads **8:09**
